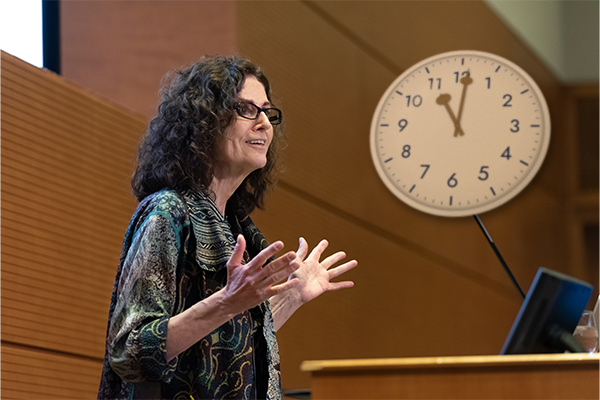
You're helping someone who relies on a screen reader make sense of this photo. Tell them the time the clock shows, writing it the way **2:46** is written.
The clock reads **11:01**
